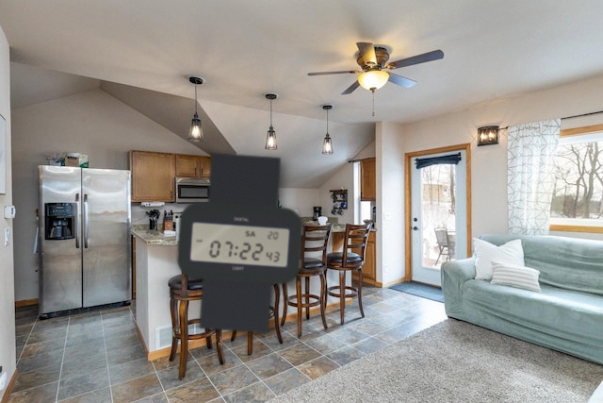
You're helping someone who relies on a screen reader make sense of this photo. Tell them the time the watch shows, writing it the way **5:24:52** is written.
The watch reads **7:22:43**
